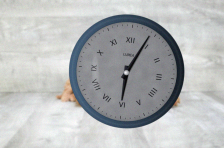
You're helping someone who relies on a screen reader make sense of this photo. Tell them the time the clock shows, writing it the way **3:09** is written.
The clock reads **6:04**
